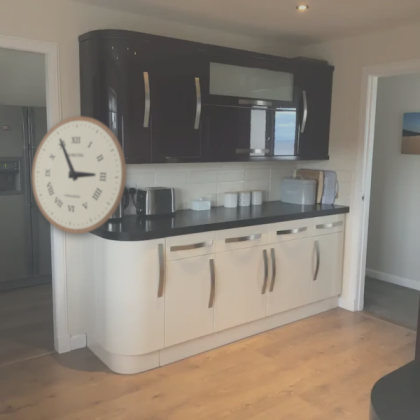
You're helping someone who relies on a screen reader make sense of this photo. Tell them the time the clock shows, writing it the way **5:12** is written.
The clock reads **2:55**
